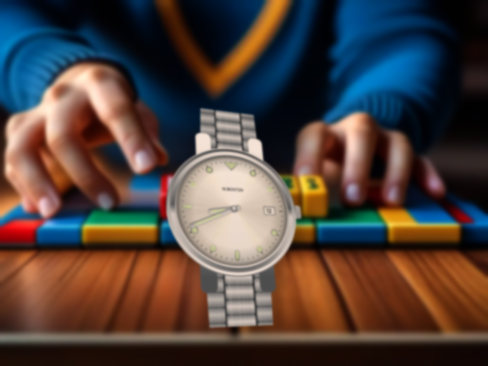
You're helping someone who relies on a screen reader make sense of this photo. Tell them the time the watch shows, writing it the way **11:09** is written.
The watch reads **8:41**
